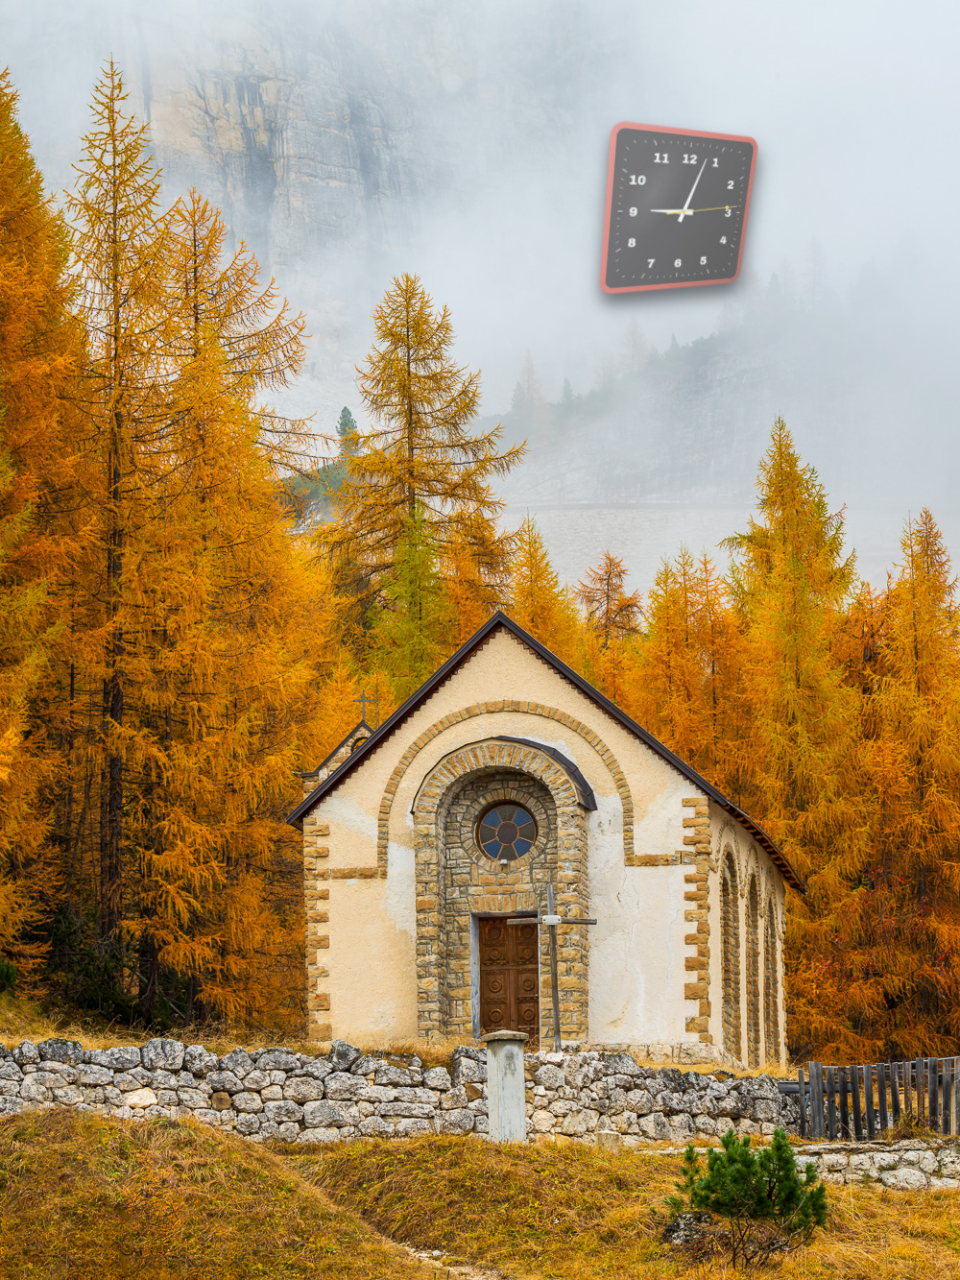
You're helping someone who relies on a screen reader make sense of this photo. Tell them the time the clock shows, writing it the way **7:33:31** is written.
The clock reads **9:03:14**
